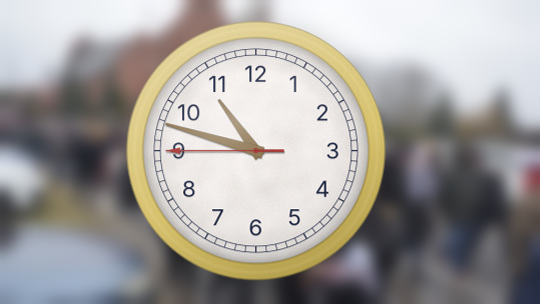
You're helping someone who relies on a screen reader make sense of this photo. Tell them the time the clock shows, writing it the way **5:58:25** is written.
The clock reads **10:47:45**
